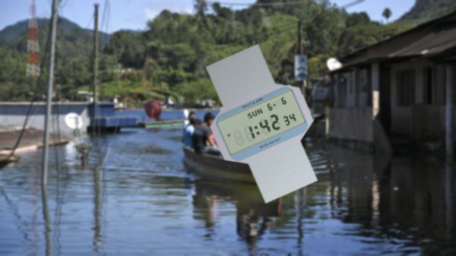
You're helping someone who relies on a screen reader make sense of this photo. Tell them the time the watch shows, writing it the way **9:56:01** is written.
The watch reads **1:42:34**
